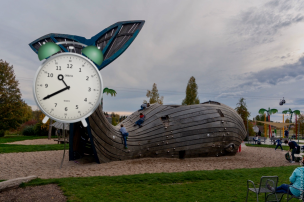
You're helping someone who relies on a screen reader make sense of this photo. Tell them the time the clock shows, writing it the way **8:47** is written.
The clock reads **10:40**
